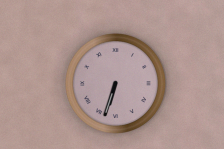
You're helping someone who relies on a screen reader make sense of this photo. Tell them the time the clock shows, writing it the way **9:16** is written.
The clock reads **6:33**
